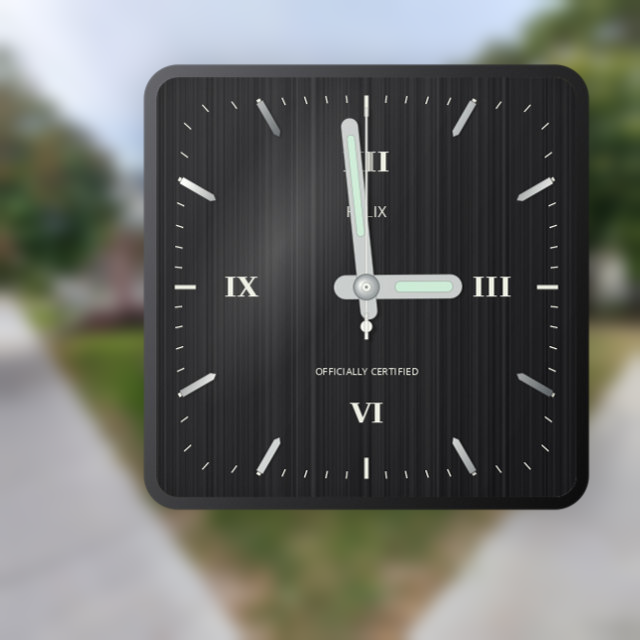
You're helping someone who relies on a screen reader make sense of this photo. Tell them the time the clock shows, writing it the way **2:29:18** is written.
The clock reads **2:59:00**
